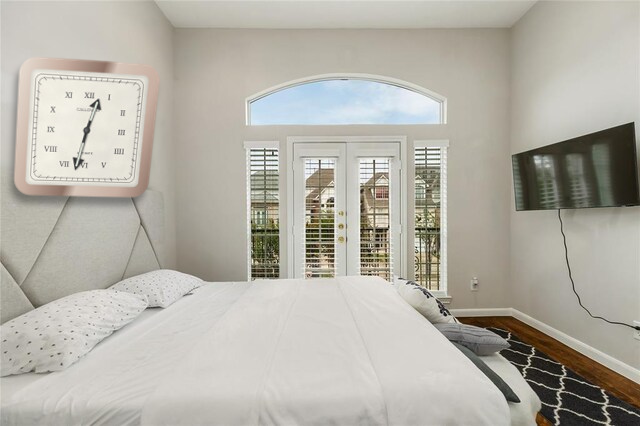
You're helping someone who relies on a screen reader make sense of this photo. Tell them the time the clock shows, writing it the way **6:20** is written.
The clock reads **12:32**
